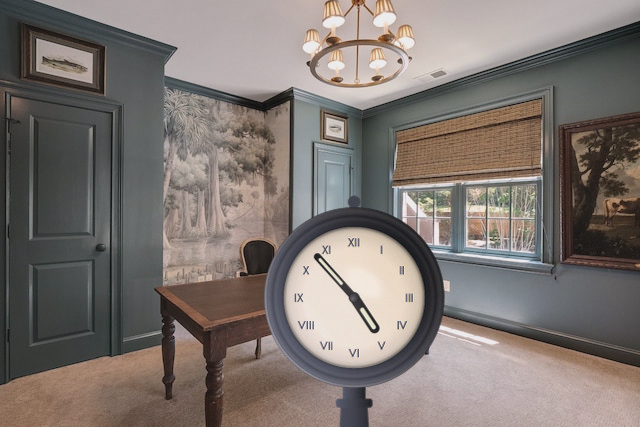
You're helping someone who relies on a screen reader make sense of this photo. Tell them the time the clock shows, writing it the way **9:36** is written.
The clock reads **4:53**
